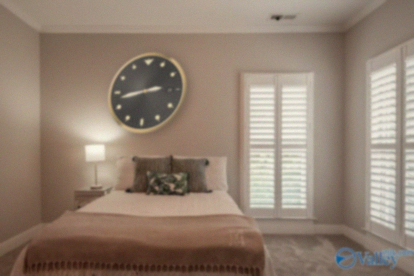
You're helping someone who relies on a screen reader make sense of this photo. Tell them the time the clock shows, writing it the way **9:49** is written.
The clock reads **2:43**
